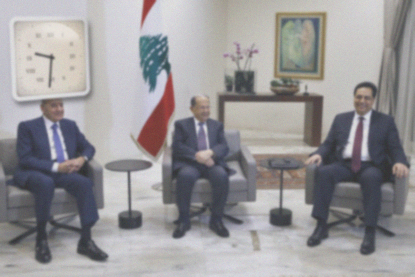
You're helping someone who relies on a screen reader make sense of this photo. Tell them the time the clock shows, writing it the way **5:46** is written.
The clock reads **9:31**
